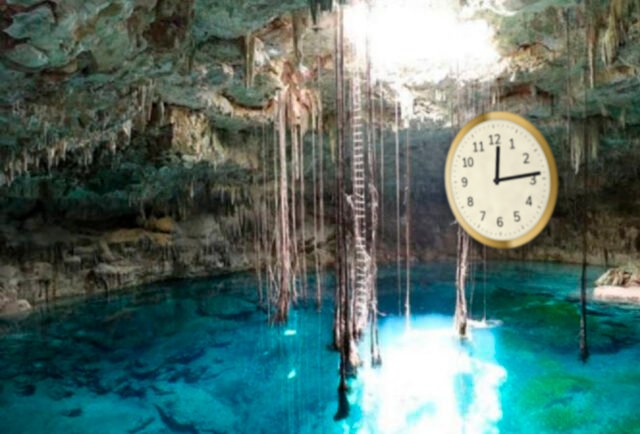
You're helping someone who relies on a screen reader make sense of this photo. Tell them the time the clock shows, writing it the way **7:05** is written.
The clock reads **12:14**
